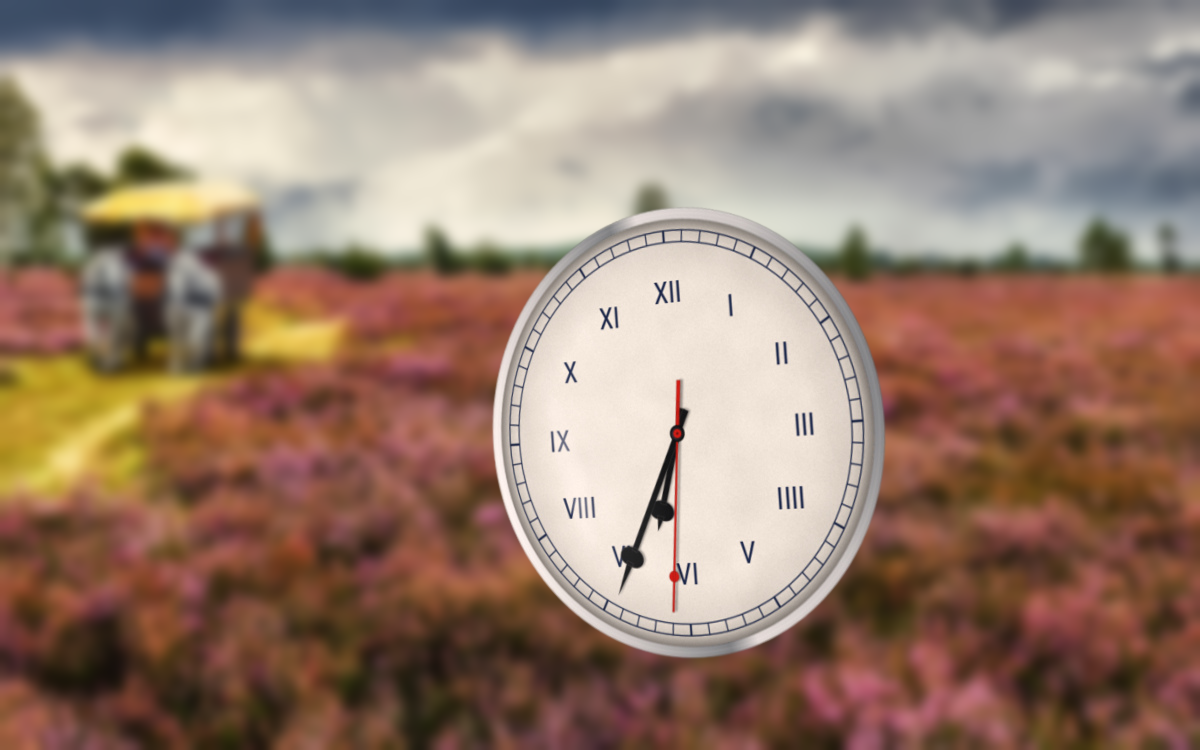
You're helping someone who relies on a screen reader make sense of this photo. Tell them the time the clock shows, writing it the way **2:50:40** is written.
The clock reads **6:34:31**
